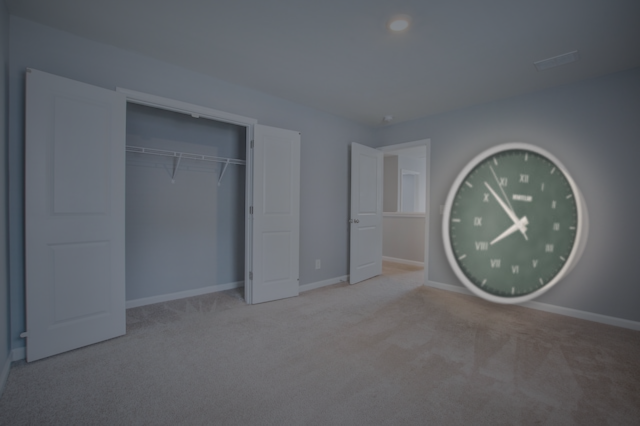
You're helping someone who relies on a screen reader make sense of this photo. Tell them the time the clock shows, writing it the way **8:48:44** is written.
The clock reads **7:51:54**
